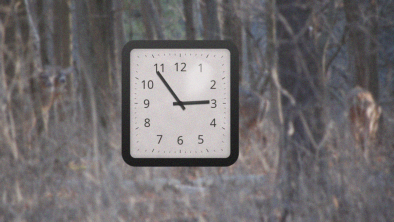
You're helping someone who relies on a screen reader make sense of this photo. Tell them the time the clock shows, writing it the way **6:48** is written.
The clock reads **2:54**
